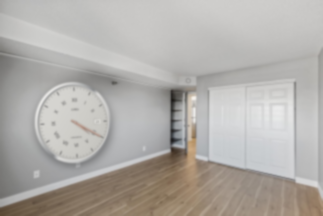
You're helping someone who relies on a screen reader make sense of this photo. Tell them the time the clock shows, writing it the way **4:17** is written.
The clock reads **4:20**
